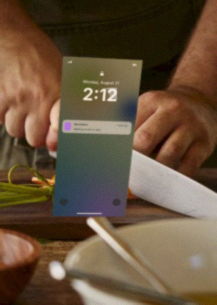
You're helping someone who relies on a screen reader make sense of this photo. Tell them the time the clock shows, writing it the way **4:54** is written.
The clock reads **2:12**
